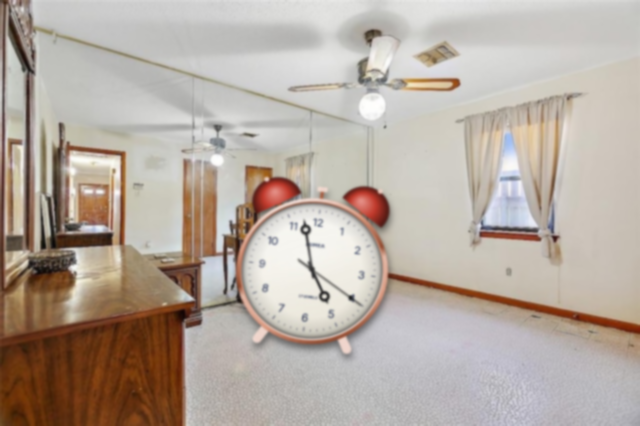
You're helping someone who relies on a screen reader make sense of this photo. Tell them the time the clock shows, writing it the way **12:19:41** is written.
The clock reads **4:57:20**
